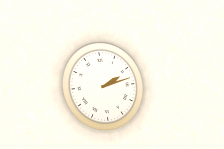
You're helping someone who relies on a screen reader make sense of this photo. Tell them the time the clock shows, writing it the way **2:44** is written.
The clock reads **2:13**
